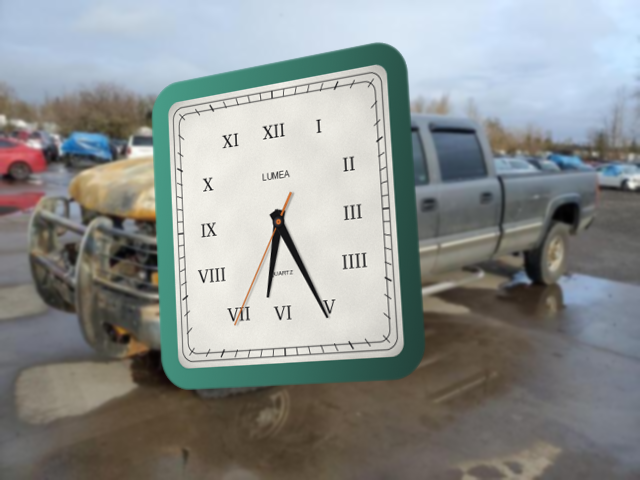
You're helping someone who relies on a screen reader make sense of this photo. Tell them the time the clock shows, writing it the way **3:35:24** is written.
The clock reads **6:25:35**
